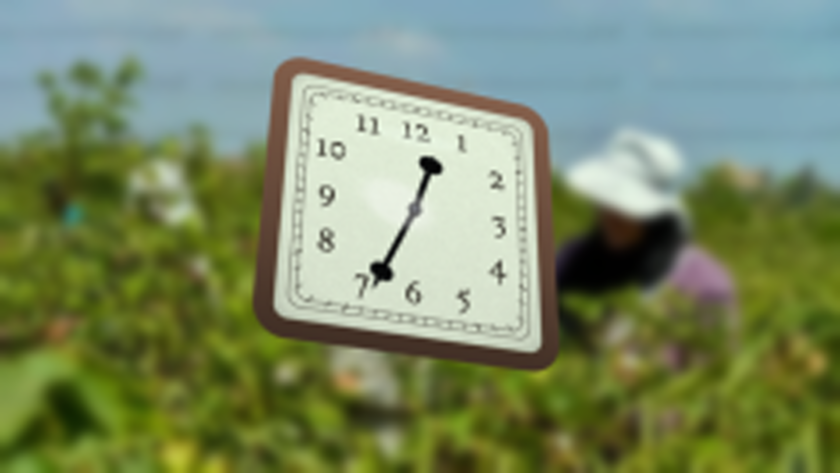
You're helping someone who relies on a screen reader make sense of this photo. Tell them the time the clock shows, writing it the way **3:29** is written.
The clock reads **12:34**
